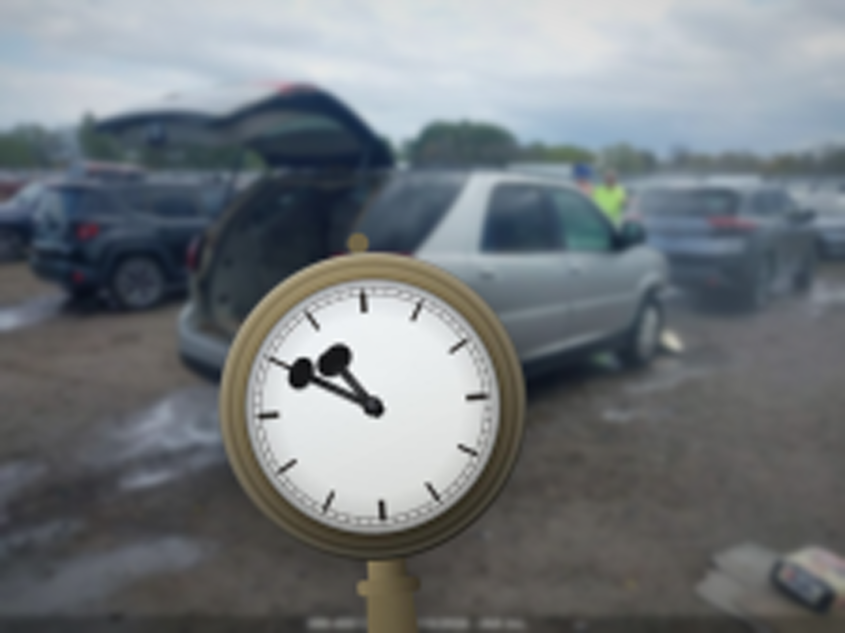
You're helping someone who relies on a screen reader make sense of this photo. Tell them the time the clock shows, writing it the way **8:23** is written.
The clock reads **10:50**
